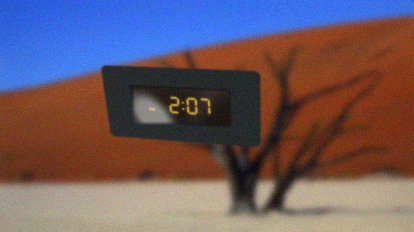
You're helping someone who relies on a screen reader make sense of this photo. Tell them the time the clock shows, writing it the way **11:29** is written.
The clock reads **2:07**
